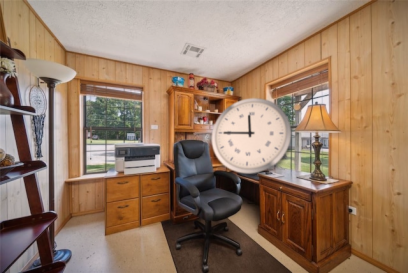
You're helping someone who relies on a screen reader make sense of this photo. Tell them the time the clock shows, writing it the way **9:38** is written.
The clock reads **11:45**
